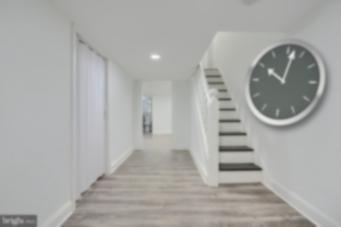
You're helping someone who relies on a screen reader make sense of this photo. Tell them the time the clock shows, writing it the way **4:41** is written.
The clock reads **10:02**
